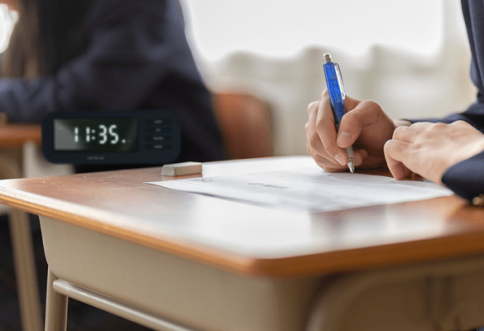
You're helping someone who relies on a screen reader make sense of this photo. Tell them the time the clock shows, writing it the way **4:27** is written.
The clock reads **11:35**
